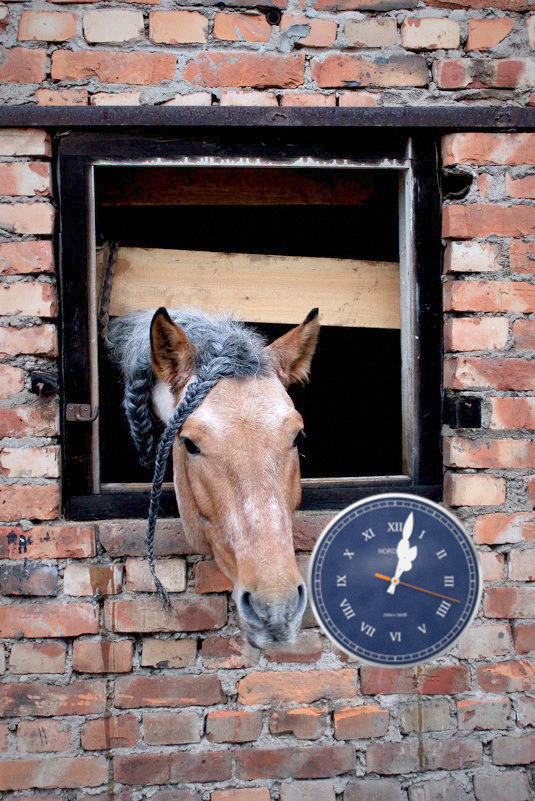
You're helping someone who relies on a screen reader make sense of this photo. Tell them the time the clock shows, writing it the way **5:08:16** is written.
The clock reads **1:02:18**
